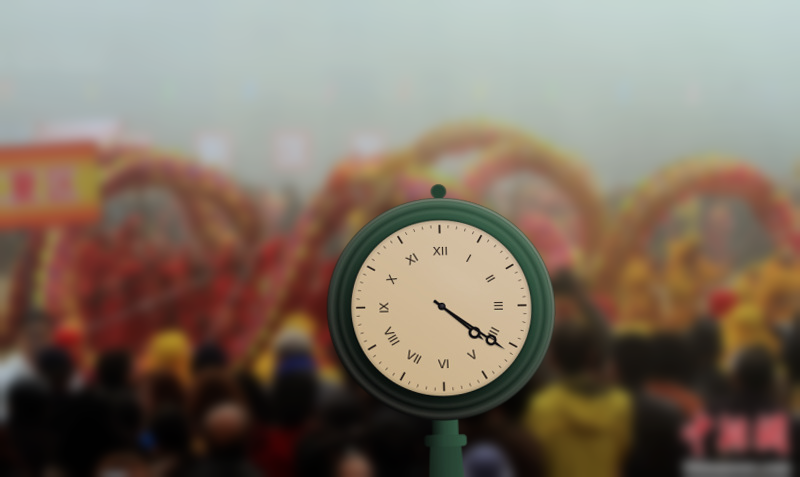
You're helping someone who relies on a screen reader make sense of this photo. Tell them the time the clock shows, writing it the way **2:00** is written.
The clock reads **4:21**
